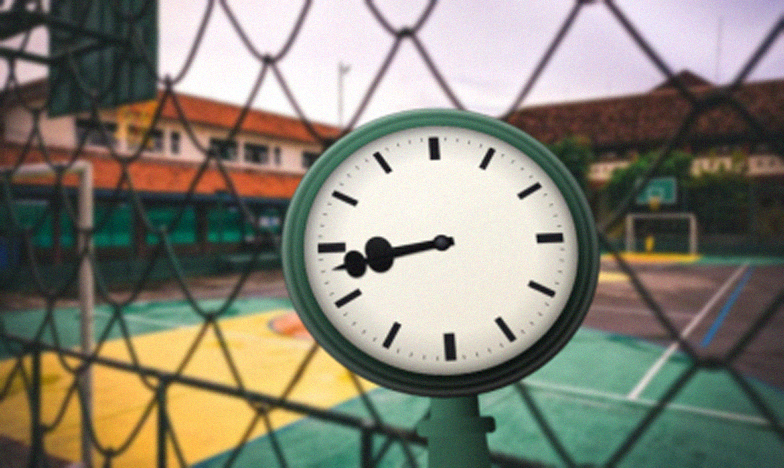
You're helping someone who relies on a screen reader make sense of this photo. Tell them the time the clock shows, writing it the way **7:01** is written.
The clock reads **8:43**
